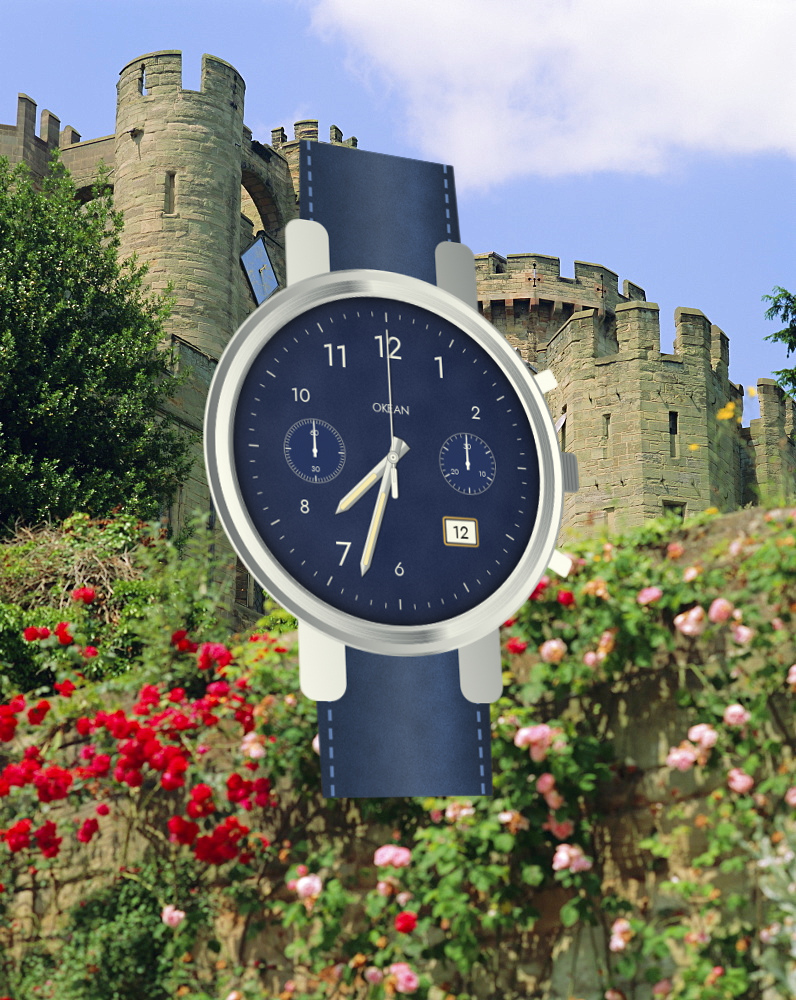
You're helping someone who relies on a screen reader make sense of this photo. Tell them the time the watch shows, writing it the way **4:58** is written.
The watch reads **7:33**
